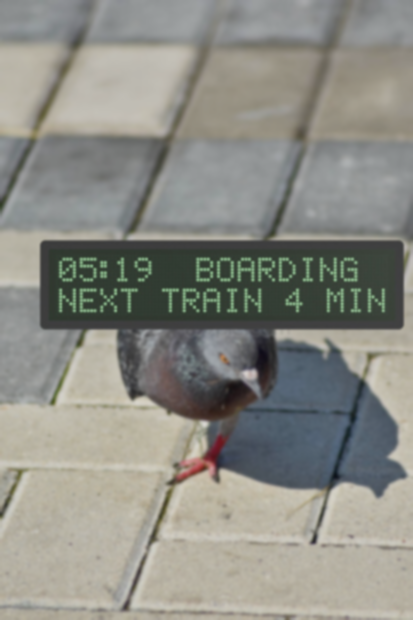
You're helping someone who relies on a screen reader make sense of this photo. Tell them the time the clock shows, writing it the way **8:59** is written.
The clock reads **5:19**
